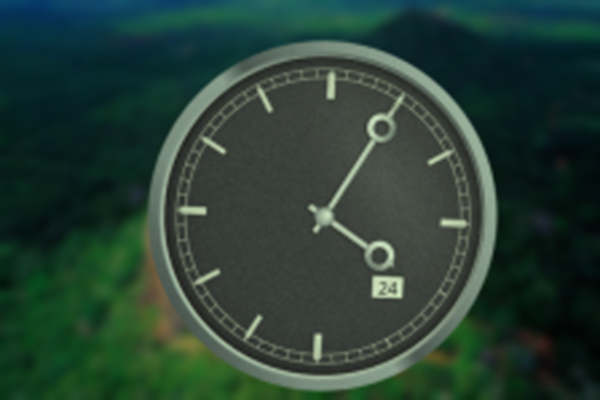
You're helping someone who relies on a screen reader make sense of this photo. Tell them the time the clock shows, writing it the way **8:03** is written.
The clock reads **4:05**
